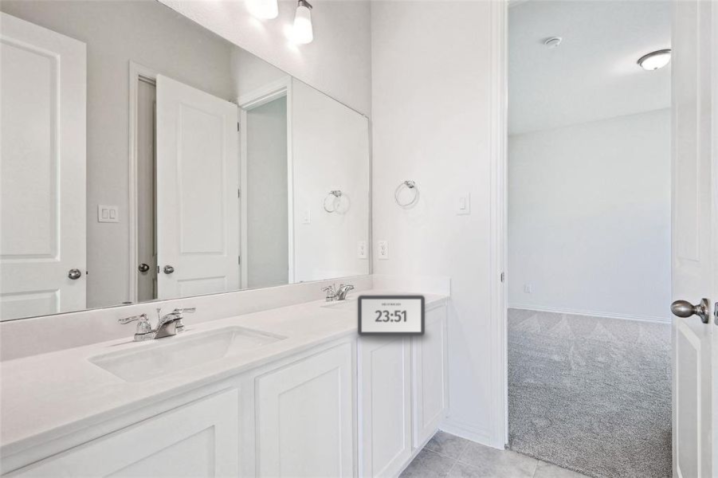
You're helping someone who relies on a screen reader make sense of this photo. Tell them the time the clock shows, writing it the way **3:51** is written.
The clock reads **23:51**
